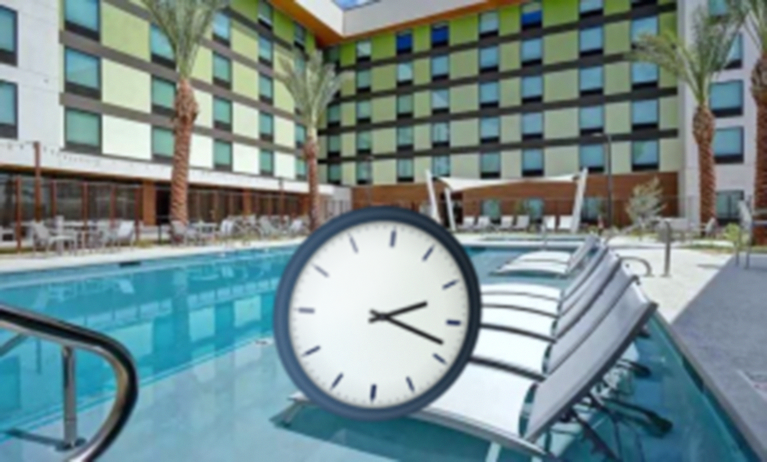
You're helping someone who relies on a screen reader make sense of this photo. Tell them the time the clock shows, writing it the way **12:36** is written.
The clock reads **2:18**
